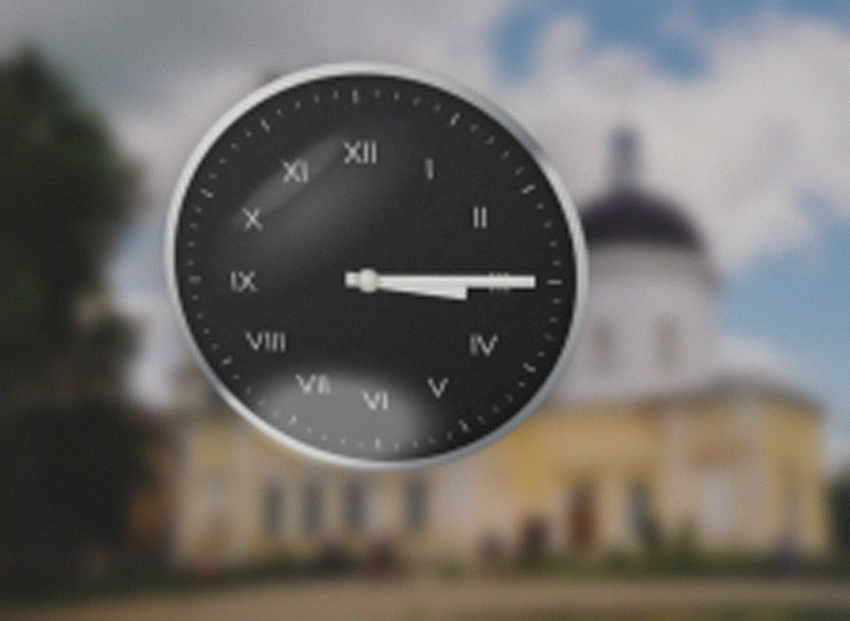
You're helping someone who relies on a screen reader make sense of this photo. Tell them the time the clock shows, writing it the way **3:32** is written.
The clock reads **3:15**
